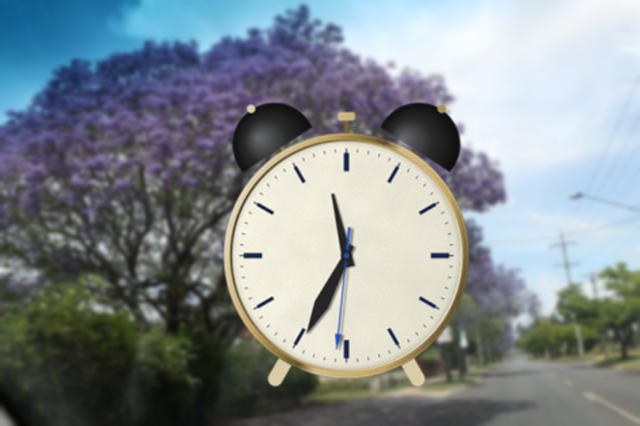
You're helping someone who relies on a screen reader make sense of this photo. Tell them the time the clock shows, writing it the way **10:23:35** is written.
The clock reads **11:34:31**
